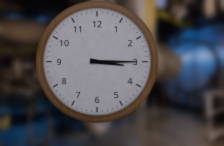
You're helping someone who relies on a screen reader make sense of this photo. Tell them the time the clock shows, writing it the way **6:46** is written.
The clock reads **3:15**
